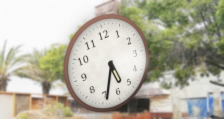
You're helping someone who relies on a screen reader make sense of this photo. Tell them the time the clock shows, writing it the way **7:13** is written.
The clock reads **5:34**
